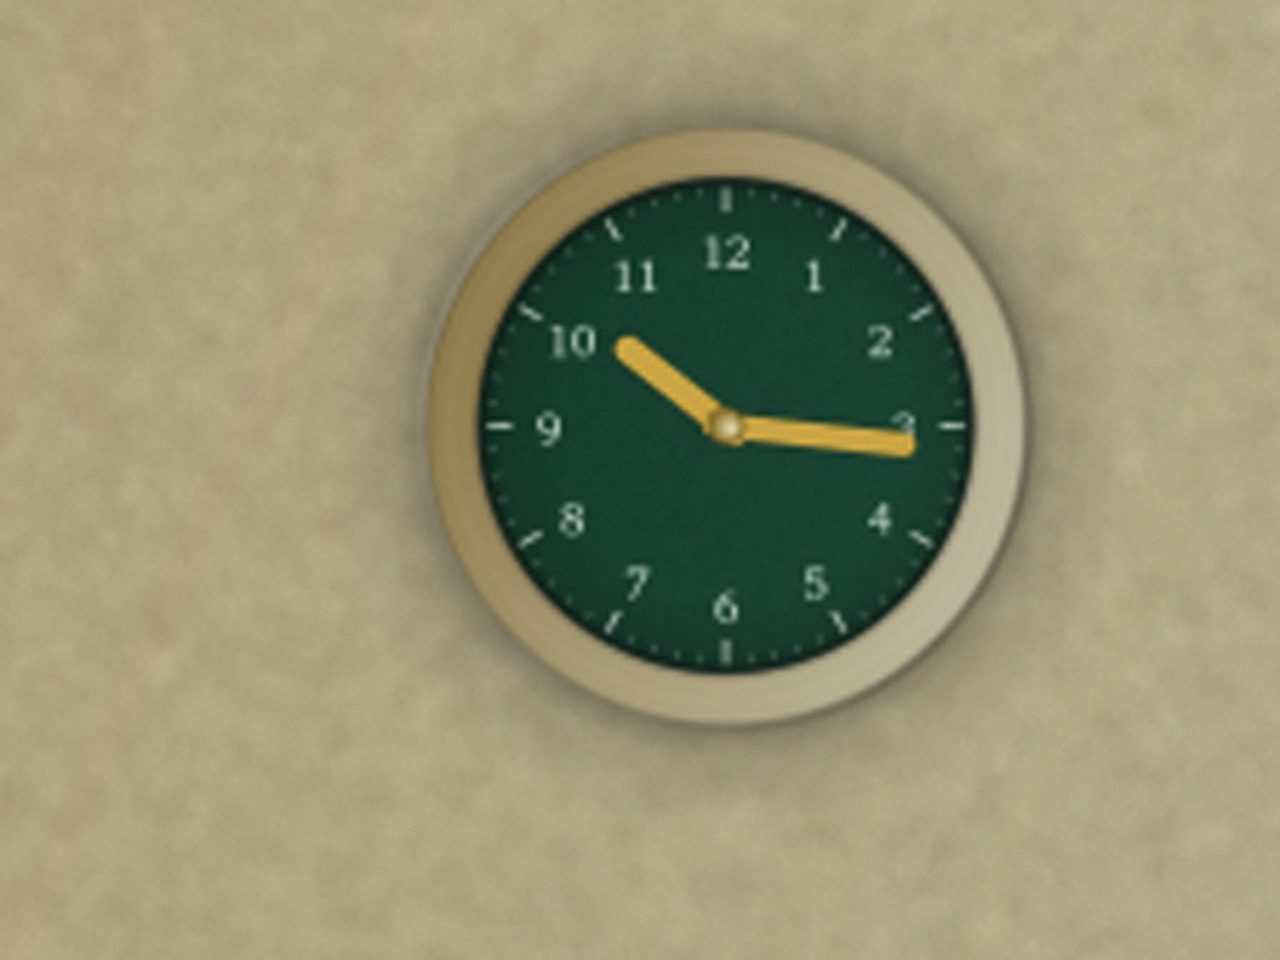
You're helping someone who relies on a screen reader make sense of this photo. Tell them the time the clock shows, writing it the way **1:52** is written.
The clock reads **10:16**
